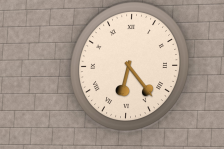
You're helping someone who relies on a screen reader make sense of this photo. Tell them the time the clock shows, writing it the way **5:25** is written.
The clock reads **6:23**
